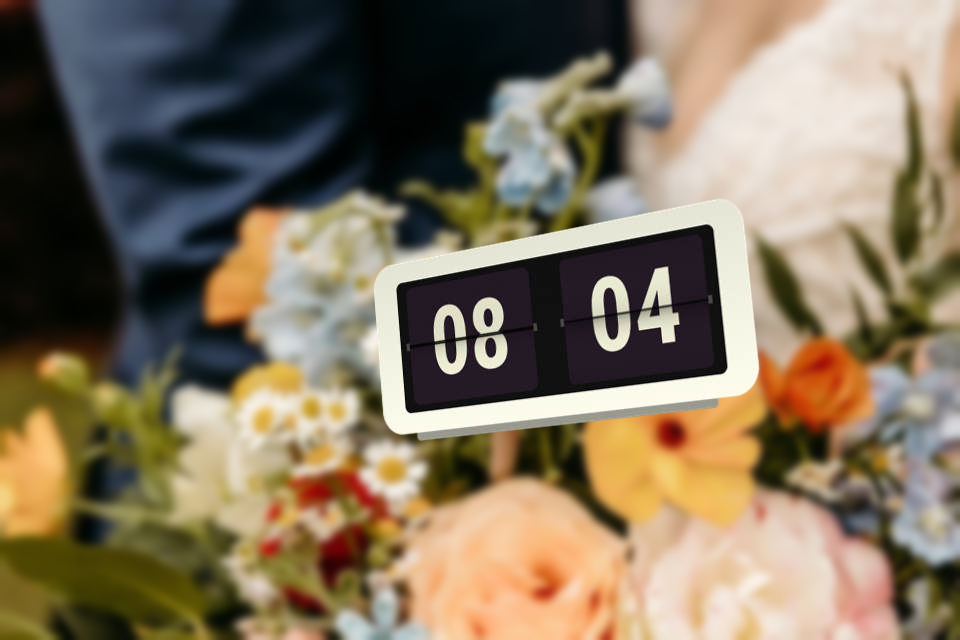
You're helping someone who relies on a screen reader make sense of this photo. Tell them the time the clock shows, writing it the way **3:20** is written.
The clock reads **8:04**
